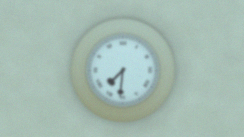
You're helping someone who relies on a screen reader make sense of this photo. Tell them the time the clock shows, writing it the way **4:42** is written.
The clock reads **7:31**
